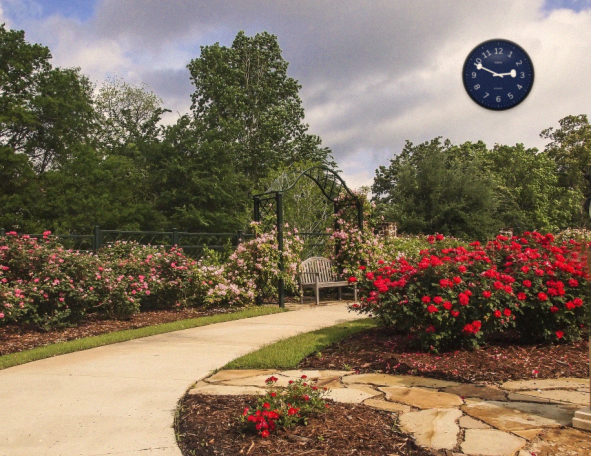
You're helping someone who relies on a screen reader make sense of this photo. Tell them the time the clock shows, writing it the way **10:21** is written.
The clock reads **2:49**
